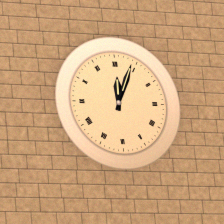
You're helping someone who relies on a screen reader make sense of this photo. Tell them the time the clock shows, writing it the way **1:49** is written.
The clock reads **12:04**
